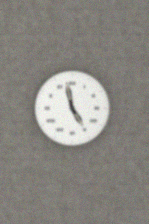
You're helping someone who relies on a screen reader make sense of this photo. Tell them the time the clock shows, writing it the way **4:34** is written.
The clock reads **4:58**
